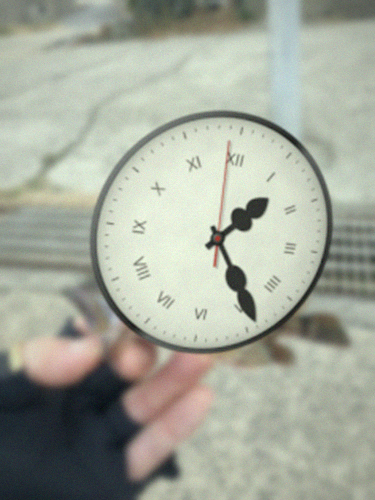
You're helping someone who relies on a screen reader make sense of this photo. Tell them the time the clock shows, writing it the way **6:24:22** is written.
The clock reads **1:23:59**
